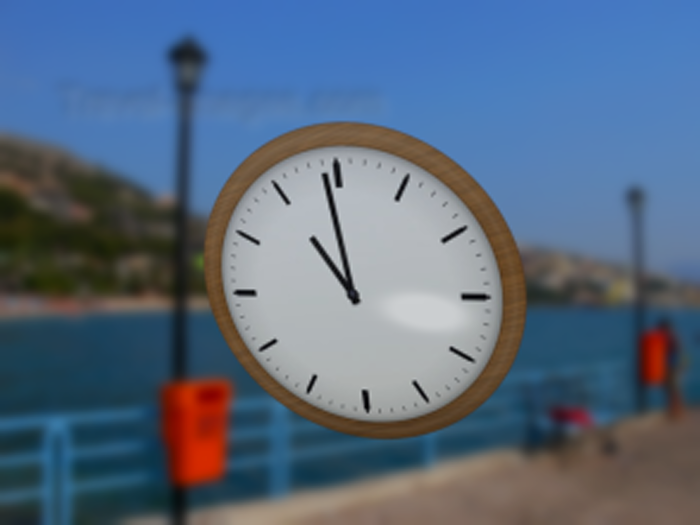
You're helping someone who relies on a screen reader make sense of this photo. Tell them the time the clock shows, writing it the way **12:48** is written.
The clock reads **10:59**
